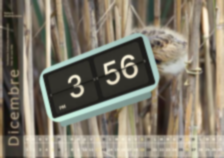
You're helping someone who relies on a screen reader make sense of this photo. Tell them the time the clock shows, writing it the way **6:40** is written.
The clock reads **3:56**
